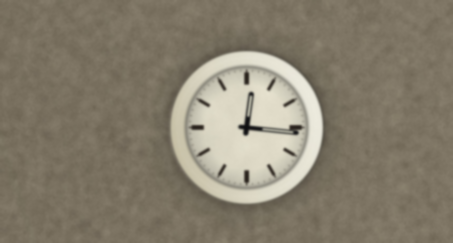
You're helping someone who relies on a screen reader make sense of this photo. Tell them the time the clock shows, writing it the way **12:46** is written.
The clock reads **12:16**
